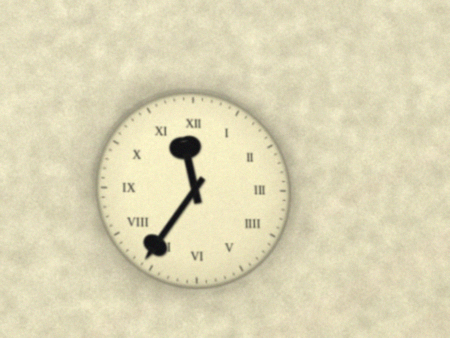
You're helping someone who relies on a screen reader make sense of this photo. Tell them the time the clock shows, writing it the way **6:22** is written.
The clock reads **11:36**
